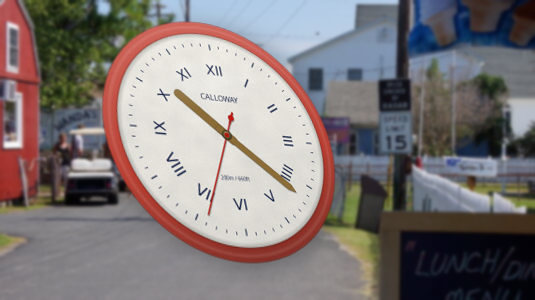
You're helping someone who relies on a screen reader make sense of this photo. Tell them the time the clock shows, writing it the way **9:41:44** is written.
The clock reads **10:21:34**
